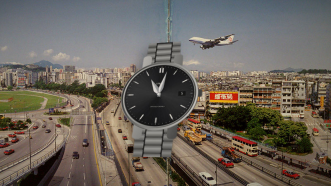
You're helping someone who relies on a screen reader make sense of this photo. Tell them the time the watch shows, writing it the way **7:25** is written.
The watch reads **11:02**
